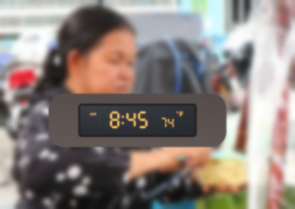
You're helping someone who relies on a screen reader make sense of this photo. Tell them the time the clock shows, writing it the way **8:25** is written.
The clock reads **8:45**
